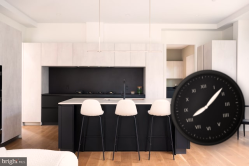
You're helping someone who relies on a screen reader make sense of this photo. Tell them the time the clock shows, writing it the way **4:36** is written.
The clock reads **8:08**
